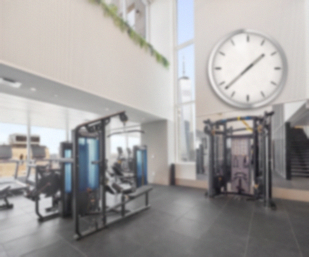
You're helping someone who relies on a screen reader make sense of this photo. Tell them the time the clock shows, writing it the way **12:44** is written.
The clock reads **1:38**
